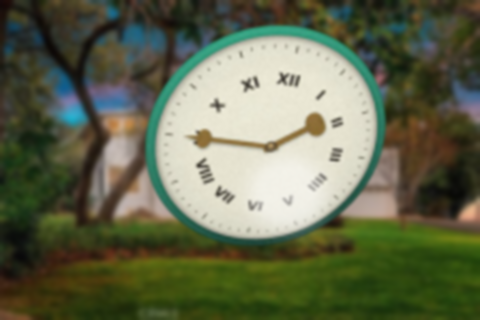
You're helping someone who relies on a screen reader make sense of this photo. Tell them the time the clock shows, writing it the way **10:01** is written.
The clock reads **1:45**
